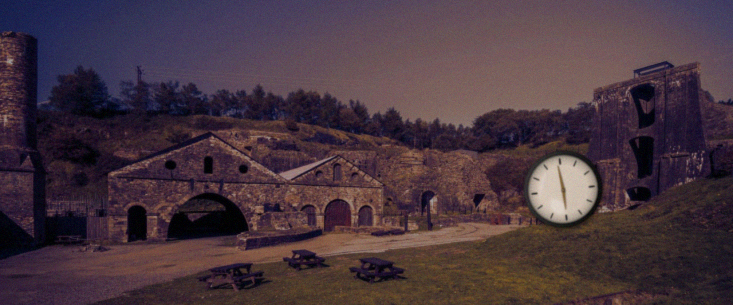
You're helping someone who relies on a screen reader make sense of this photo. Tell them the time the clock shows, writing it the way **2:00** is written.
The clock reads **5:59**
